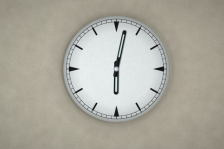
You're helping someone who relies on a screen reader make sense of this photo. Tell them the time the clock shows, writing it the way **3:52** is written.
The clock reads **6:02**
